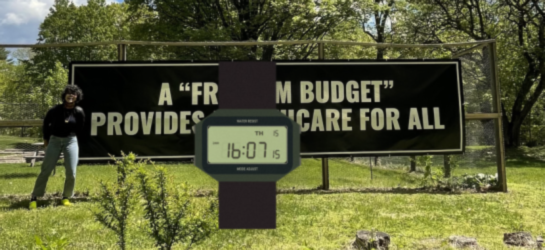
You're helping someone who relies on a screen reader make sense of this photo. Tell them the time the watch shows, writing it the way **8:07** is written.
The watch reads **16:07**
